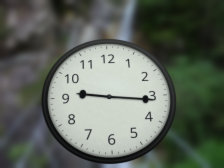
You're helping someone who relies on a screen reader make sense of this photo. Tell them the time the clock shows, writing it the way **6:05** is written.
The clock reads **9:16**
